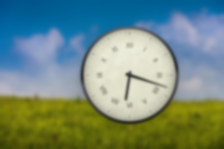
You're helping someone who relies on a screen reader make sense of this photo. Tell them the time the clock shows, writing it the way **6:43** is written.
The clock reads **6:18**
